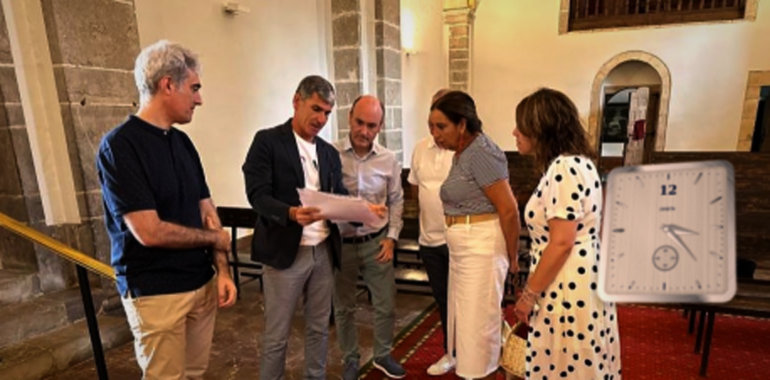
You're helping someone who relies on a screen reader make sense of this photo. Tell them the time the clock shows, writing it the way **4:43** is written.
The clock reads **3:23**
